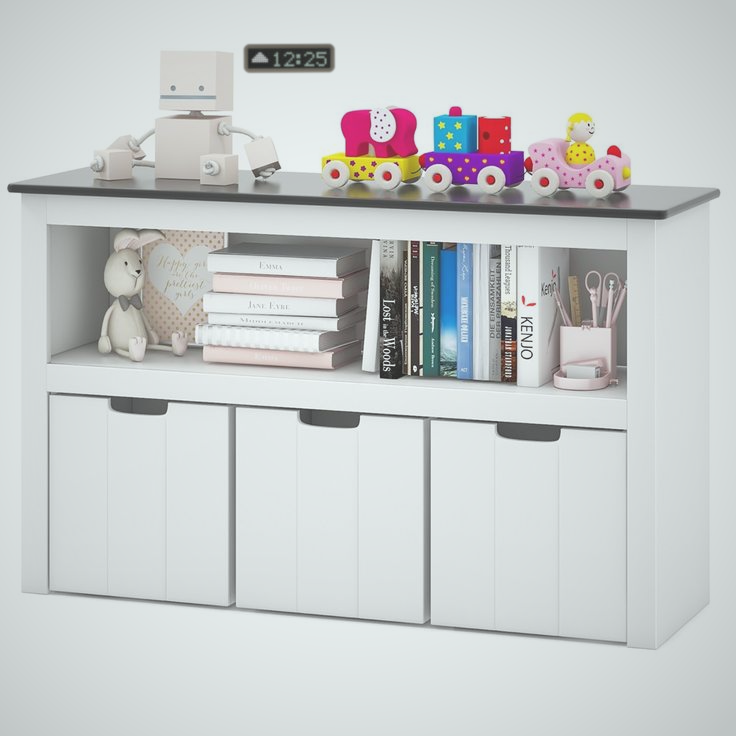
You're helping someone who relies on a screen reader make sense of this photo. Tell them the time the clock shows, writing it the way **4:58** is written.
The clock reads **12:25**
